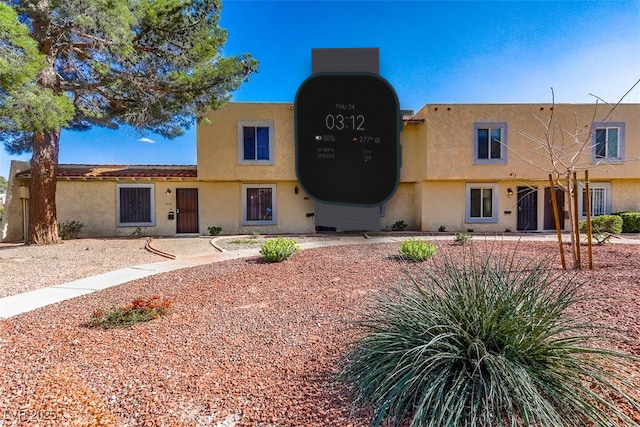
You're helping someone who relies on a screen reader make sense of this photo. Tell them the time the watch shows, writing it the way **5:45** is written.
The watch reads **3:12**
